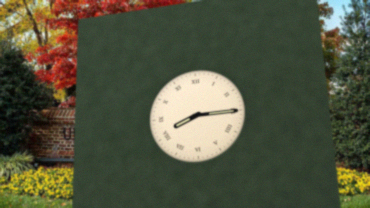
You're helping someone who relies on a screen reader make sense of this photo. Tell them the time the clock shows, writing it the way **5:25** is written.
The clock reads **8:15**
